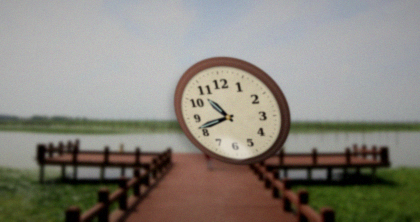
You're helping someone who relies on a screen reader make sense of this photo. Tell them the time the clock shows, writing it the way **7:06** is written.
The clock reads **10:42**
